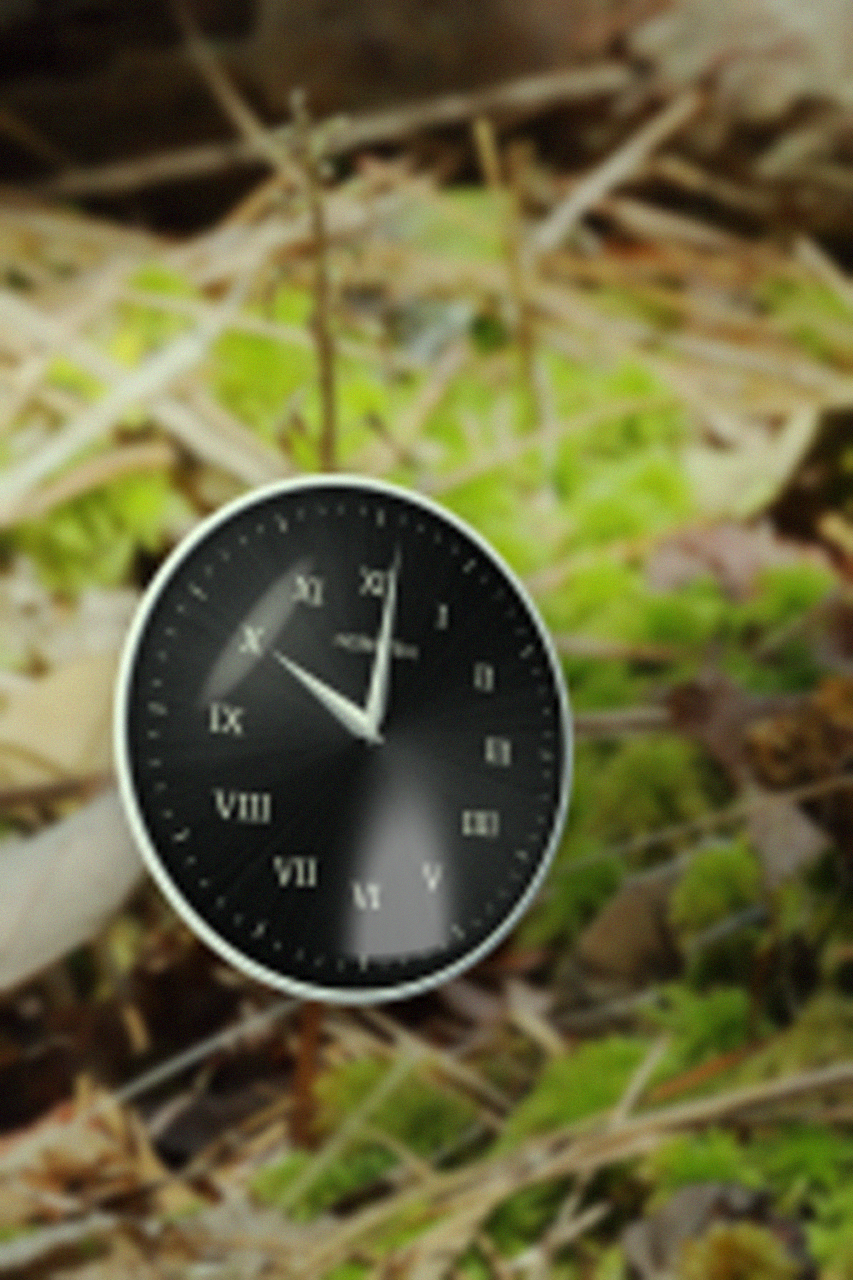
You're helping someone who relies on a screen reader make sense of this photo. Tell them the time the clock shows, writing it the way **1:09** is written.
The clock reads **10:01**
